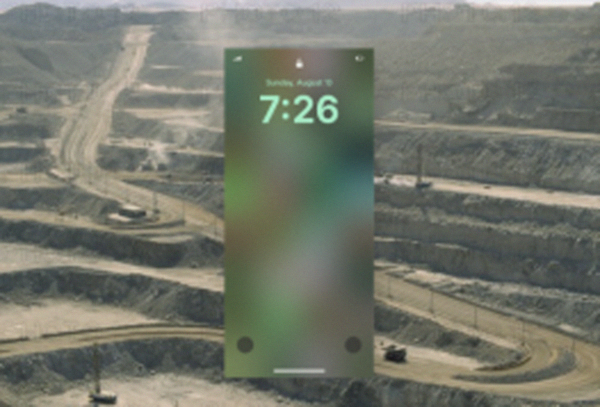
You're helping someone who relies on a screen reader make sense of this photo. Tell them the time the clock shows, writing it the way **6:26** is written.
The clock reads **7:26**
